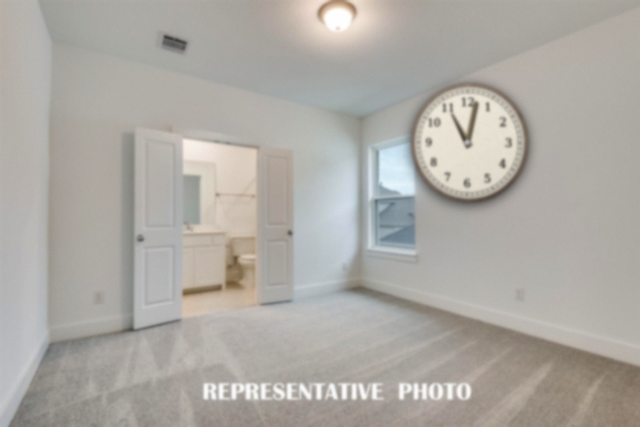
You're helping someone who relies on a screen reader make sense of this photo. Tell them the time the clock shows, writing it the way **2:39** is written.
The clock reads **11:02**
